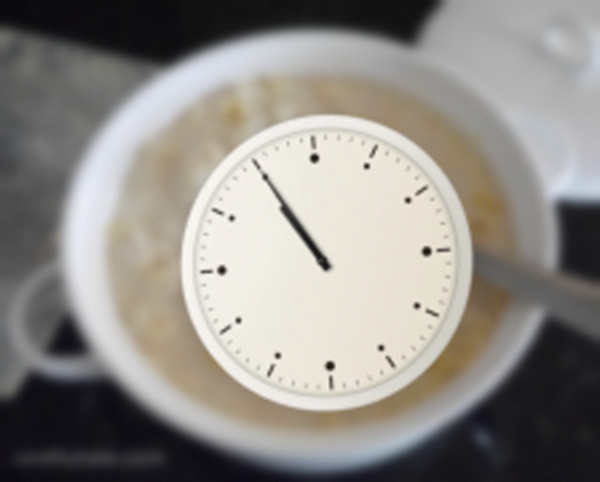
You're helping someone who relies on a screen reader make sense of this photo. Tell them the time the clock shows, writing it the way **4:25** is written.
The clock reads **10:55**
